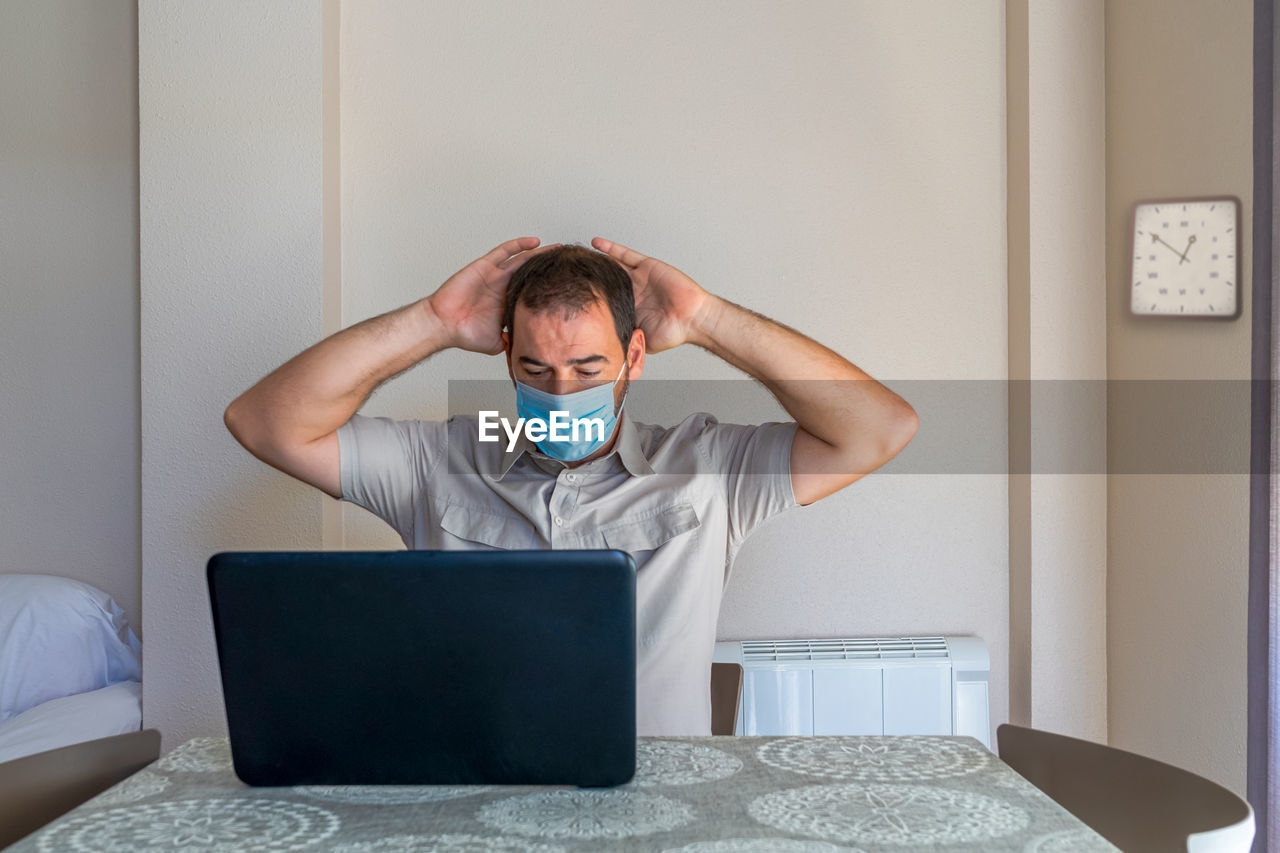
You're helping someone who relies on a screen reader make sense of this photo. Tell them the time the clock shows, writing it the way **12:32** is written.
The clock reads **12:51**
